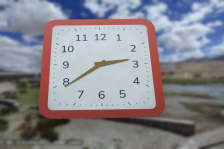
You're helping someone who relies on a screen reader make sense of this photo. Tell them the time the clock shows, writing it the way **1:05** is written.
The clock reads **2:39**
